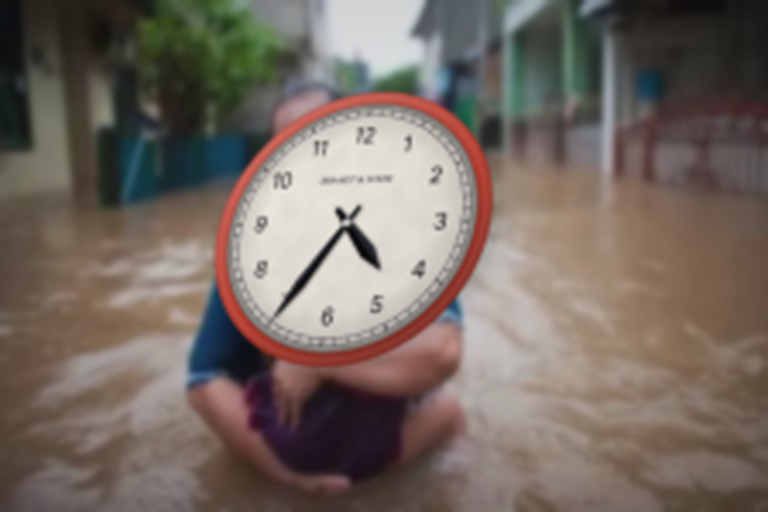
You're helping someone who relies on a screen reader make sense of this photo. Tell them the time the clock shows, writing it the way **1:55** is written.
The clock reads **4:35**
